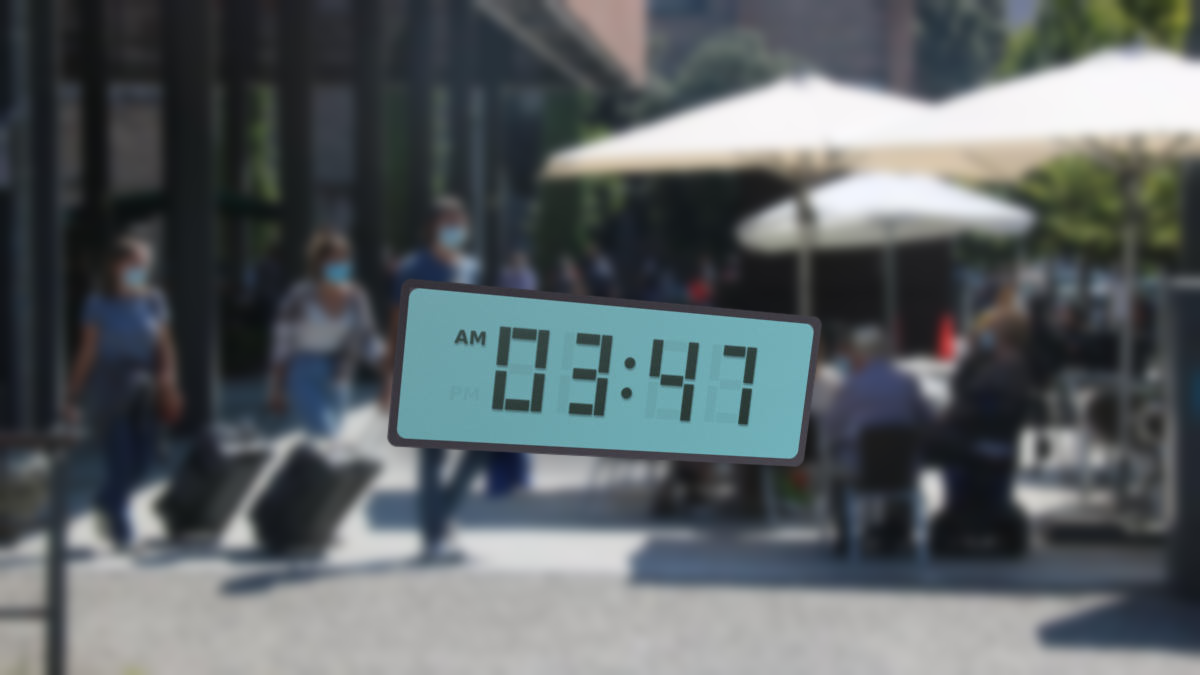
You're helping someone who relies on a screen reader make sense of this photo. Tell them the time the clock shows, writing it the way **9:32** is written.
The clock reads **3:47**
